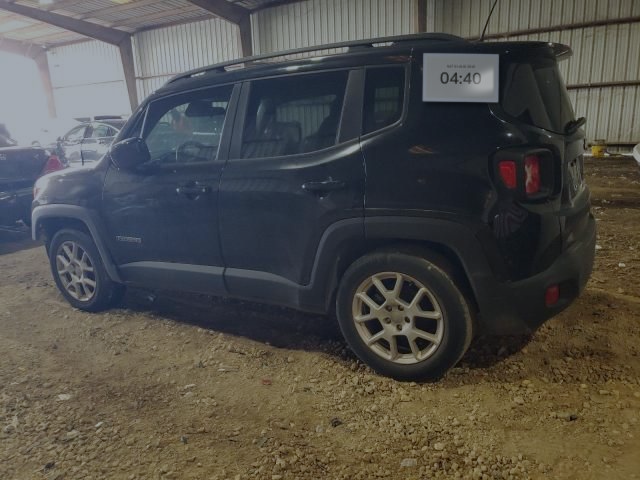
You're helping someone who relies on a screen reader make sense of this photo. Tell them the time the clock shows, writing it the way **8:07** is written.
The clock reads **4:40**
